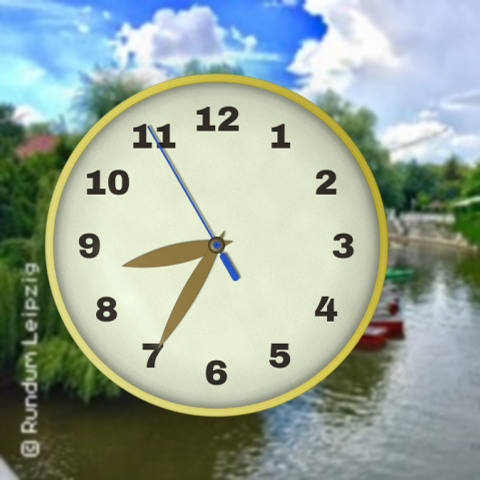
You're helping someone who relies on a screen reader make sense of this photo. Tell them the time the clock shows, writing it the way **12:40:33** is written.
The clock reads **8:34:55**
